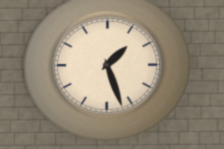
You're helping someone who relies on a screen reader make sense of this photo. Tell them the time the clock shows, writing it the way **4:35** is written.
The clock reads **1:27**
